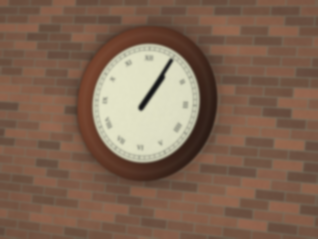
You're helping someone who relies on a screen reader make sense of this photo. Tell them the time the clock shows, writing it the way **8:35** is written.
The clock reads **1:05**
